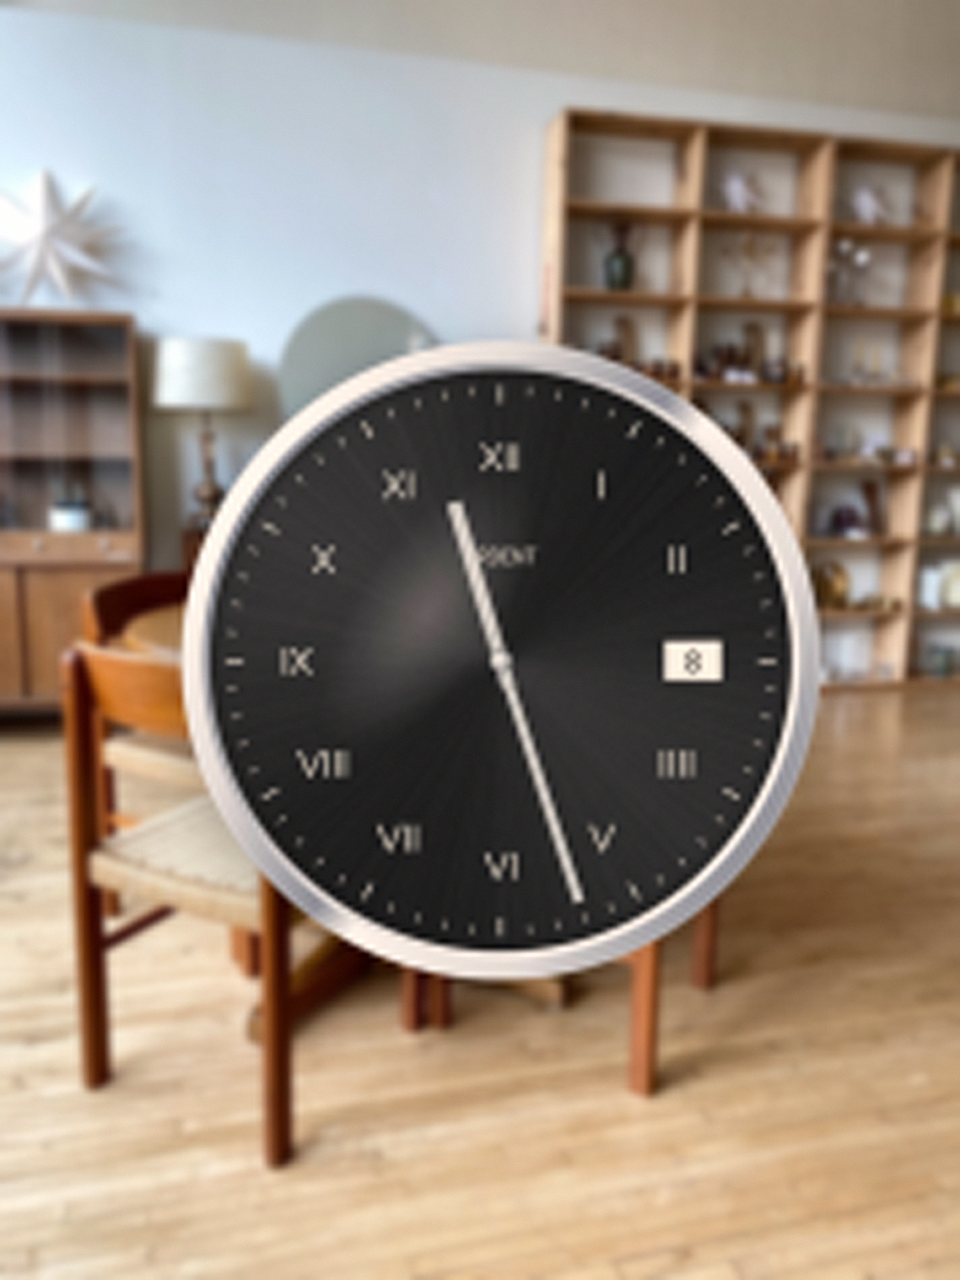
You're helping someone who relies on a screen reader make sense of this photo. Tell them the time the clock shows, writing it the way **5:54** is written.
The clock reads **11:27**
